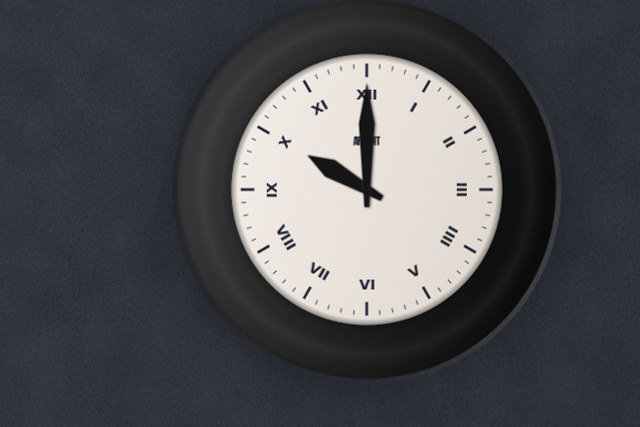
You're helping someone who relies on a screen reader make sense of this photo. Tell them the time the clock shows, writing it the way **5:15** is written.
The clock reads **10:00**
